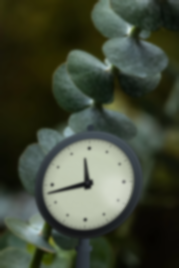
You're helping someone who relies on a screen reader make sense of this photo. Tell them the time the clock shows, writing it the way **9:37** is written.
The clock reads **11:43**
